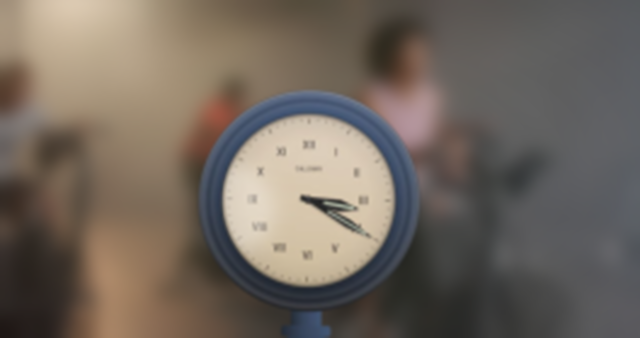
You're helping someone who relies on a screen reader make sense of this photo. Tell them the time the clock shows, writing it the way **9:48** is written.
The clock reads **3:20**
